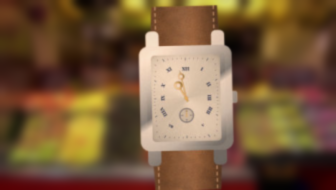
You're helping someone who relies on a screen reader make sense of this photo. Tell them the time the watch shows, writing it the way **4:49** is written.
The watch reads **10:58**
